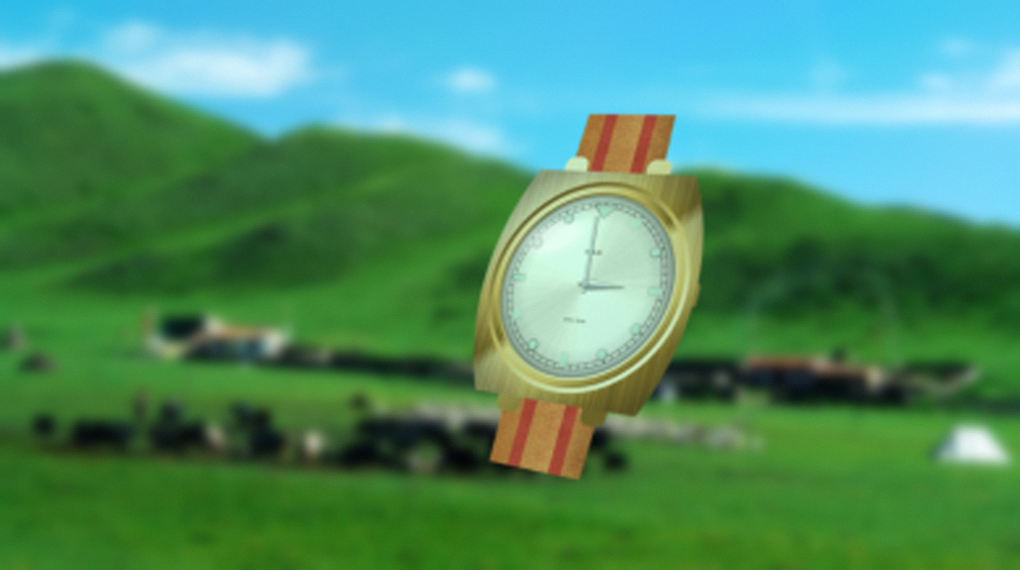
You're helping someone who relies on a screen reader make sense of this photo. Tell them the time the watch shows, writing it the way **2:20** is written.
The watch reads **2:59**
